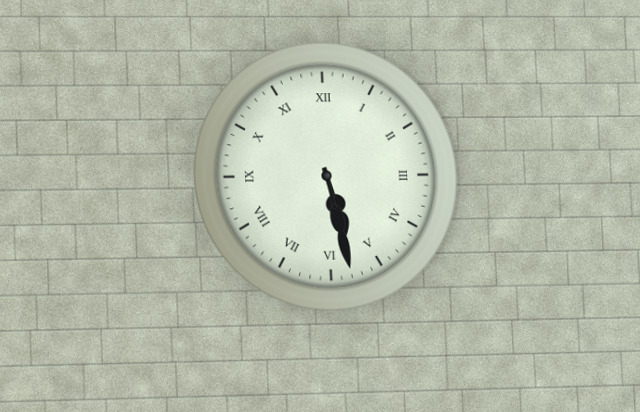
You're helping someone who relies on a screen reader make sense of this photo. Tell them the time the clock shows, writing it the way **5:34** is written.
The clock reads **5:28**
